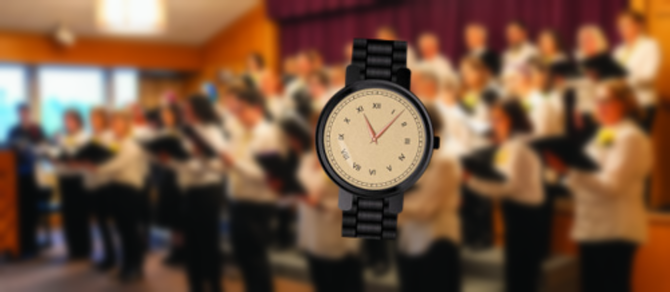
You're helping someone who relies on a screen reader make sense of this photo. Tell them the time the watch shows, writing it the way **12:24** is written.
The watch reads **11:07**
